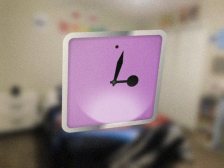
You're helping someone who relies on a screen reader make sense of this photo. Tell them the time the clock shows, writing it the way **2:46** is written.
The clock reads **3:02**
